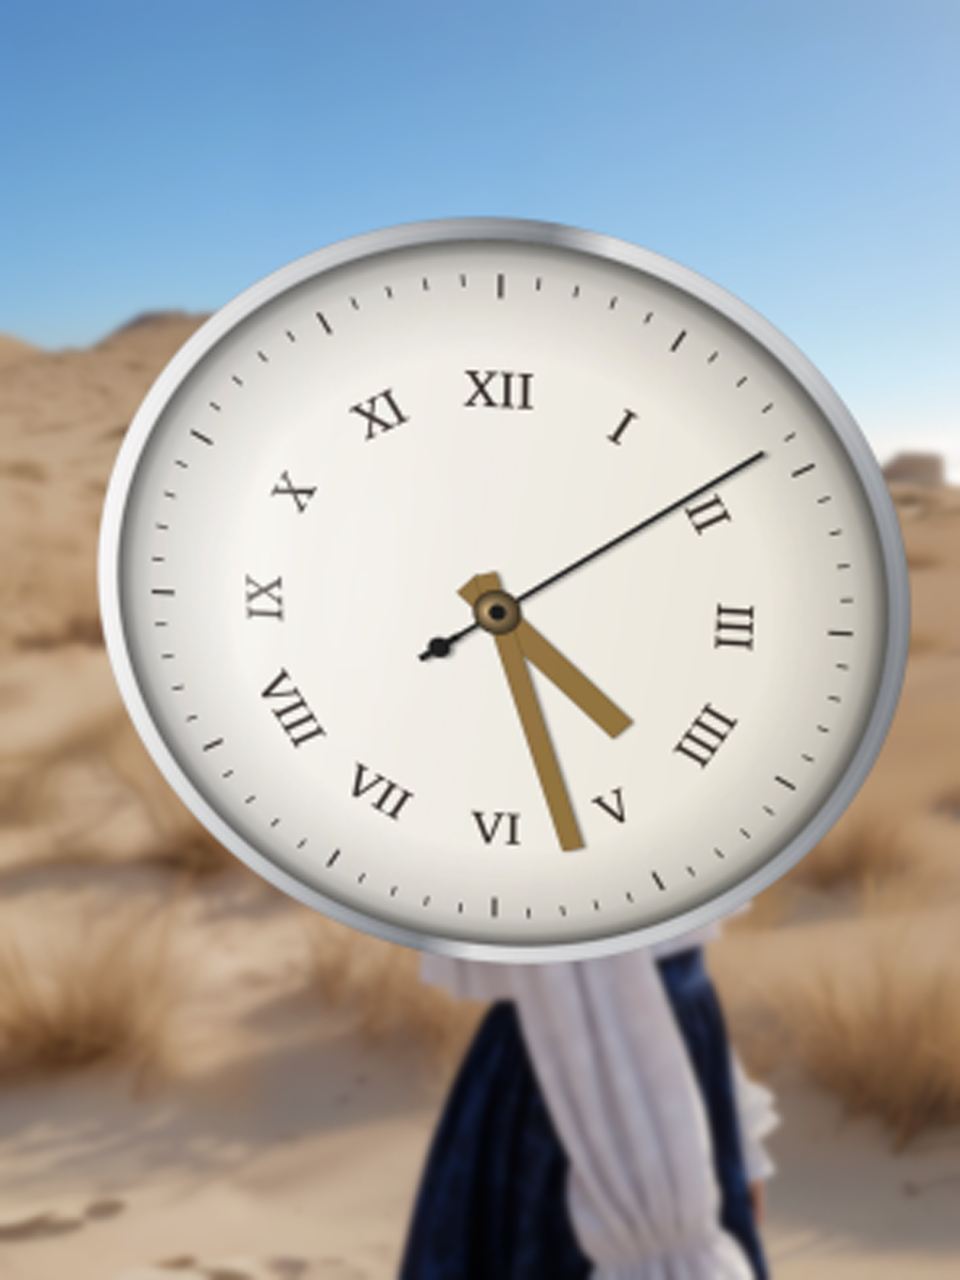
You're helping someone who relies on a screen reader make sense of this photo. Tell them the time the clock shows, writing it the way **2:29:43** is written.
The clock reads **4:27:09**
